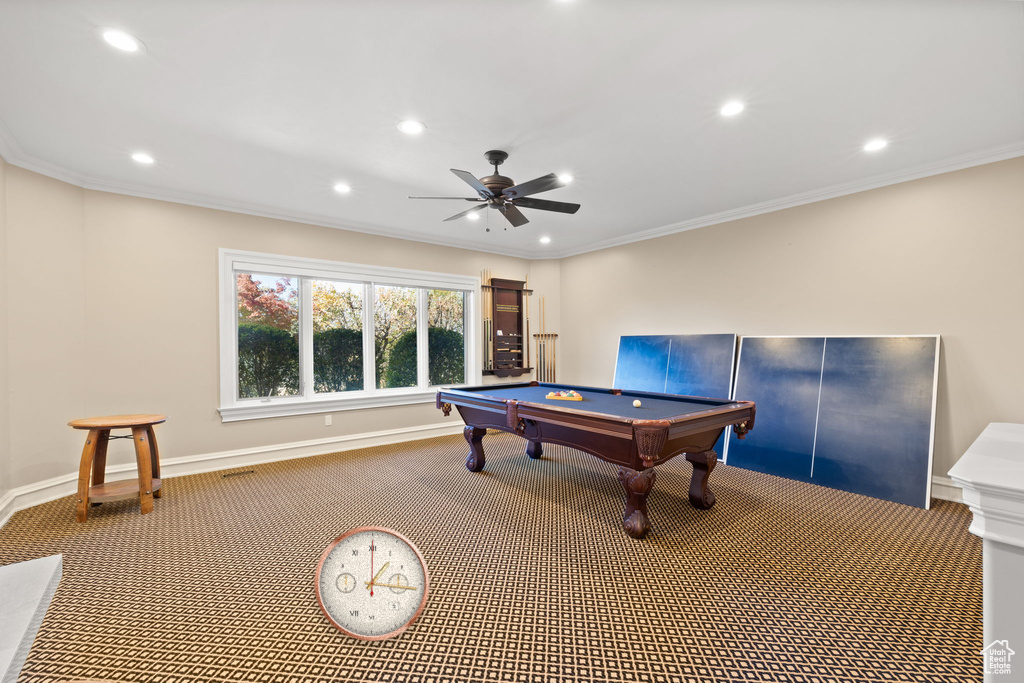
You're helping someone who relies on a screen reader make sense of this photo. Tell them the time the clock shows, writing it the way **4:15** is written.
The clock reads **1:16**
